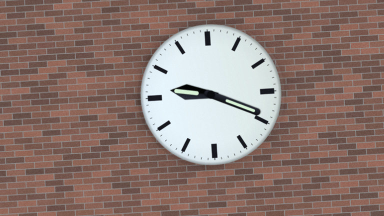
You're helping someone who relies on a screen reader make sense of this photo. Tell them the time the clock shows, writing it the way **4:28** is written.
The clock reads **9:19**
